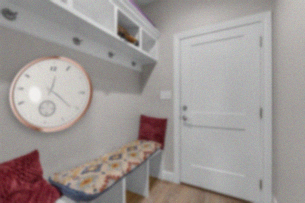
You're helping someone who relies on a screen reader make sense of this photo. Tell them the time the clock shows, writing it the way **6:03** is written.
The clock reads **12:21**
